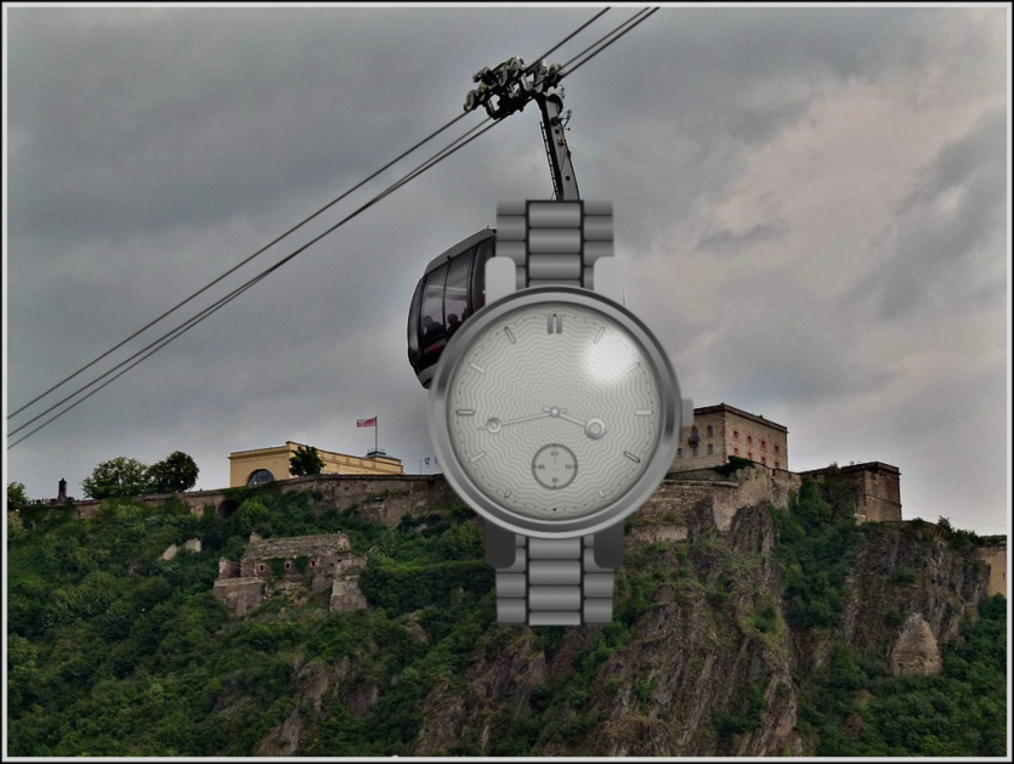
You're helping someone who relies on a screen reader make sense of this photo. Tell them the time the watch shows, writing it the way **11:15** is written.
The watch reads **3:43**
